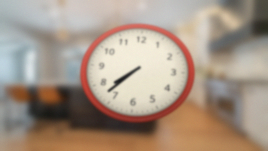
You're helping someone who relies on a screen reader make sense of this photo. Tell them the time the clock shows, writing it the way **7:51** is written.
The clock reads **7:37**
